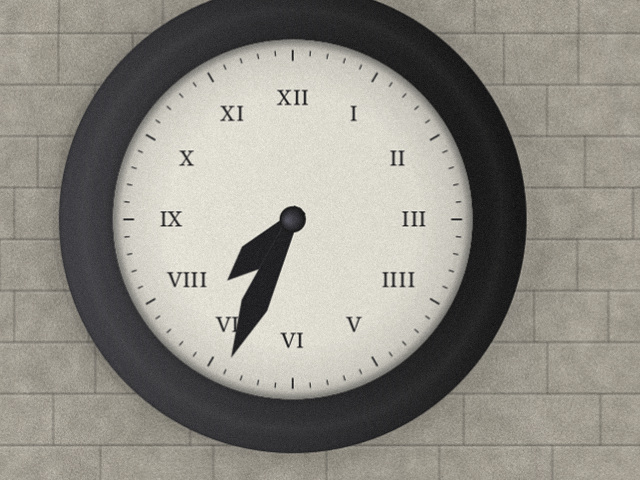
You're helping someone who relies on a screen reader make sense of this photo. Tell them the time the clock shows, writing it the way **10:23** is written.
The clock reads **7:34**
